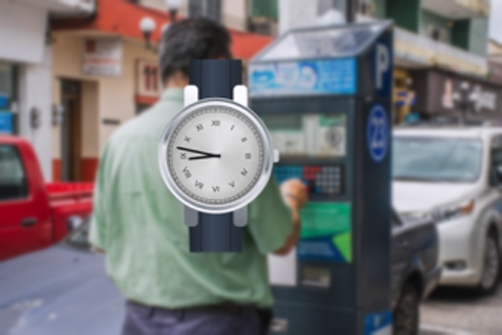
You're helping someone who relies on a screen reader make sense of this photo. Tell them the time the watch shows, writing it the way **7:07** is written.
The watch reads **8:47**
